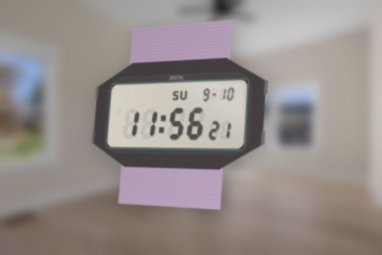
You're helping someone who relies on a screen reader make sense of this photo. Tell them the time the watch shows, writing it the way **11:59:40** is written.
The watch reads **11:56:21**
